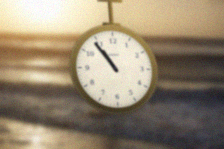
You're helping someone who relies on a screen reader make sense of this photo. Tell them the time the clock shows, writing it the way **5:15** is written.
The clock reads **10:54**
